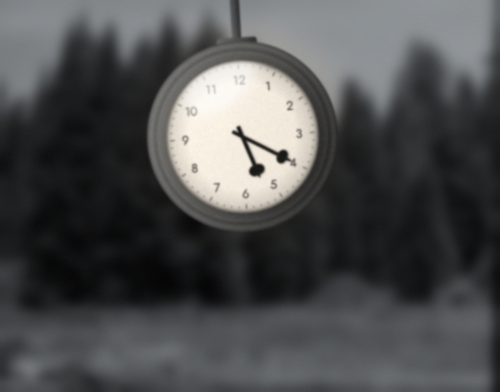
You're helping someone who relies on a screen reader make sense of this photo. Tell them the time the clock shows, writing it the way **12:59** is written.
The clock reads **5:20**
